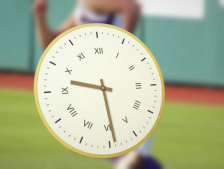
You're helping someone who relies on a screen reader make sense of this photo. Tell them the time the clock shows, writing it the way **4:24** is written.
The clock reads **9:29**
